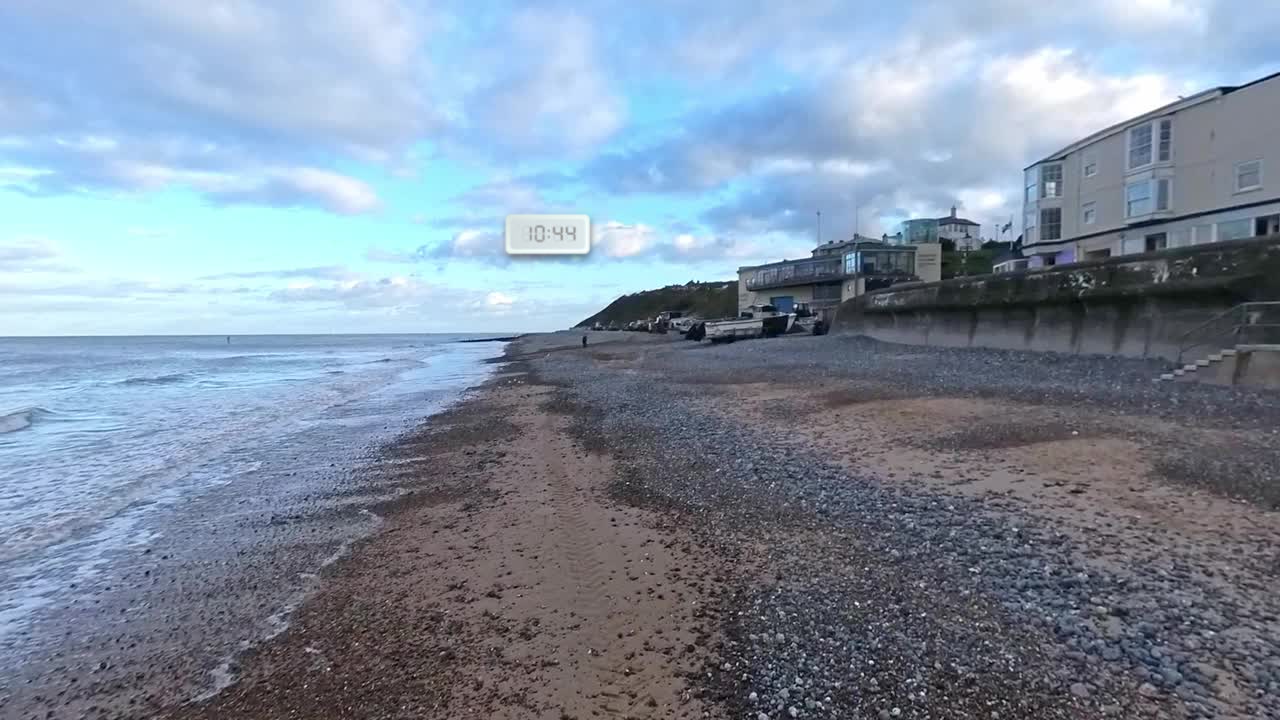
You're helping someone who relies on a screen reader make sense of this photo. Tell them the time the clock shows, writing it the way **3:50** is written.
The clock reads **10:44**
